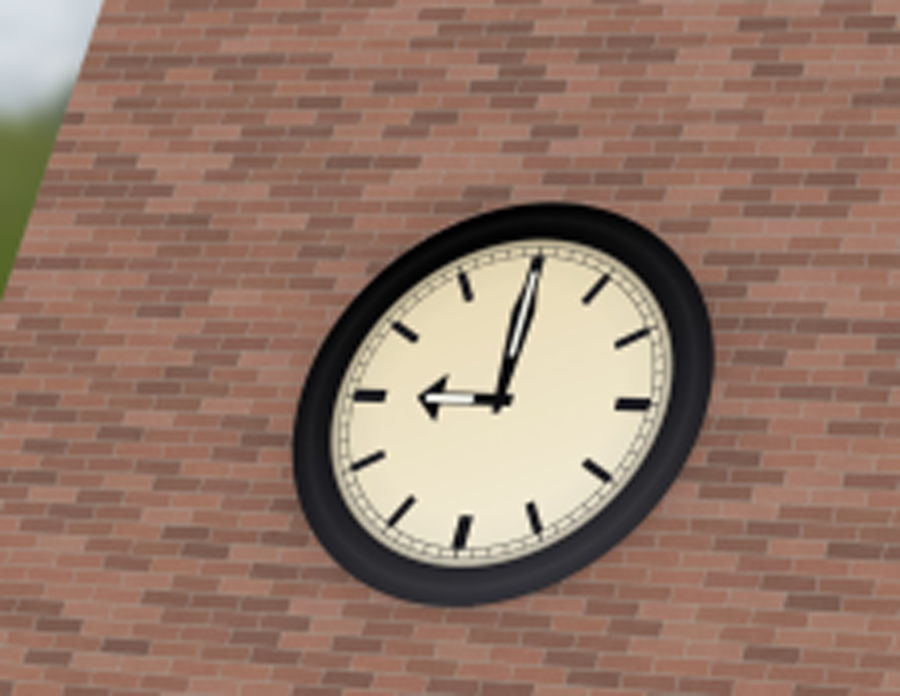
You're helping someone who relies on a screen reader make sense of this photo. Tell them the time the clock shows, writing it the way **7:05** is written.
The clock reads **9:00**
